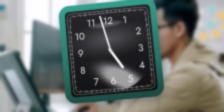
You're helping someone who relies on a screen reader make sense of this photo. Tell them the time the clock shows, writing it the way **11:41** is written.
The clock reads **4:58**
